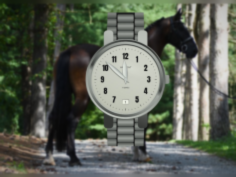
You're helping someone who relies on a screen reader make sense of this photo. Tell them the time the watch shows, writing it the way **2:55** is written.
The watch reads **11:52**
